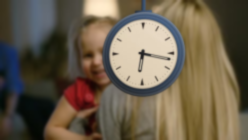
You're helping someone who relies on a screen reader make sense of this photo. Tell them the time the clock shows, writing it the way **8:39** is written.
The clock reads **6:17**
